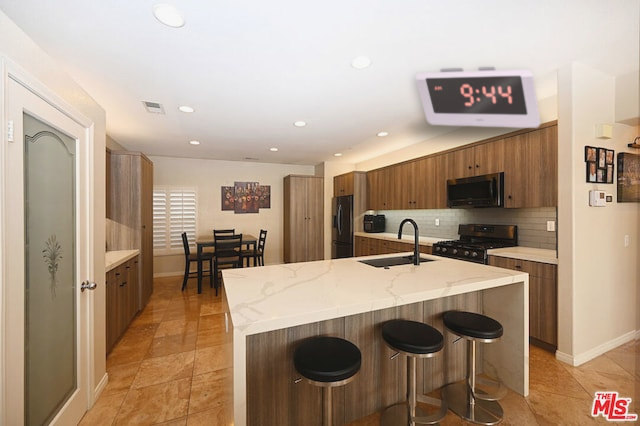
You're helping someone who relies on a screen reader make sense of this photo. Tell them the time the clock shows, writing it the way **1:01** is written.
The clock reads **9:44**
